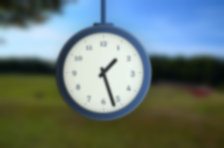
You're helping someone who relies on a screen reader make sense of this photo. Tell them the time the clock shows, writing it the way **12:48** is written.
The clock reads **1:27**
